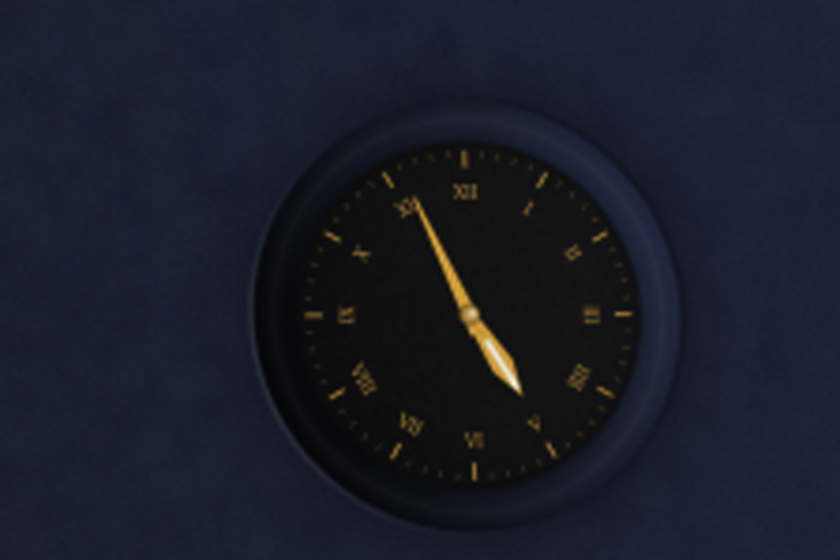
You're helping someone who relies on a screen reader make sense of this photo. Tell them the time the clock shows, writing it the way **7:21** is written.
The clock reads **4:56**
